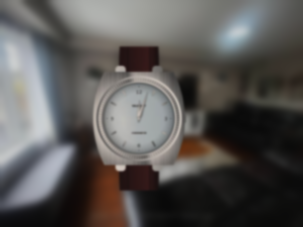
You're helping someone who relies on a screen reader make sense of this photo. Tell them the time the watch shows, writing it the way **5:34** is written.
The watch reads **12:03**
